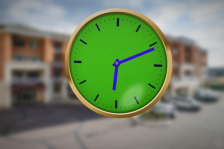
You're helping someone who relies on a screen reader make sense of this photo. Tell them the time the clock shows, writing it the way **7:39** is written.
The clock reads **6:11**
